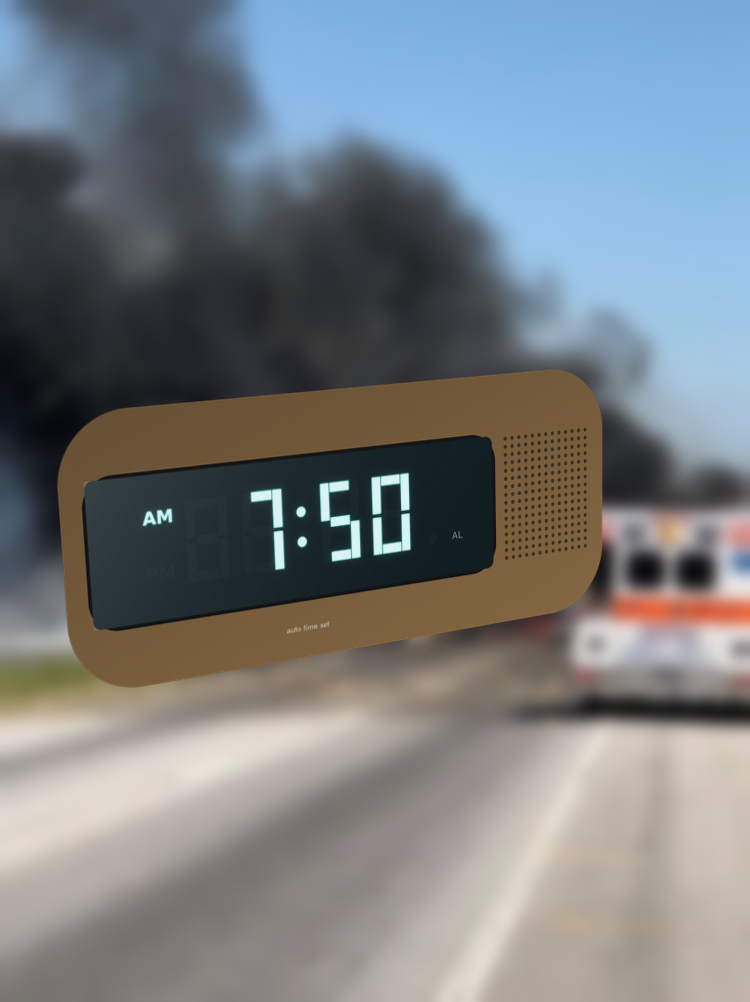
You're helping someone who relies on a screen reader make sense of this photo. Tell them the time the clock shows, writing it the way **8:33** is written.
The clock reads **7:50**
